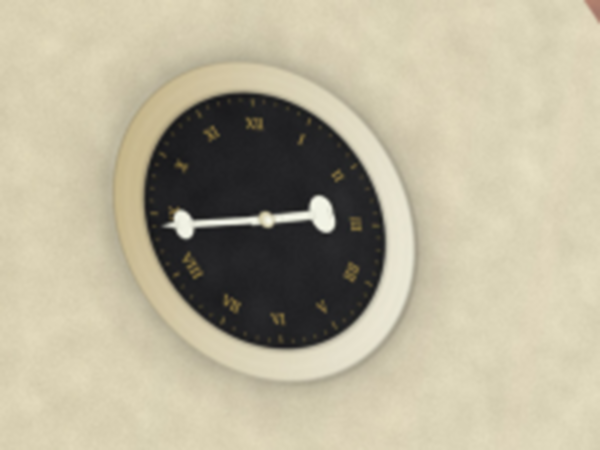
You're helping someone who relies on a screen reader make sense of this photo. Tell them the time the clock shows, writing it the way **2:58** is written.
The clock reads **2:44**
